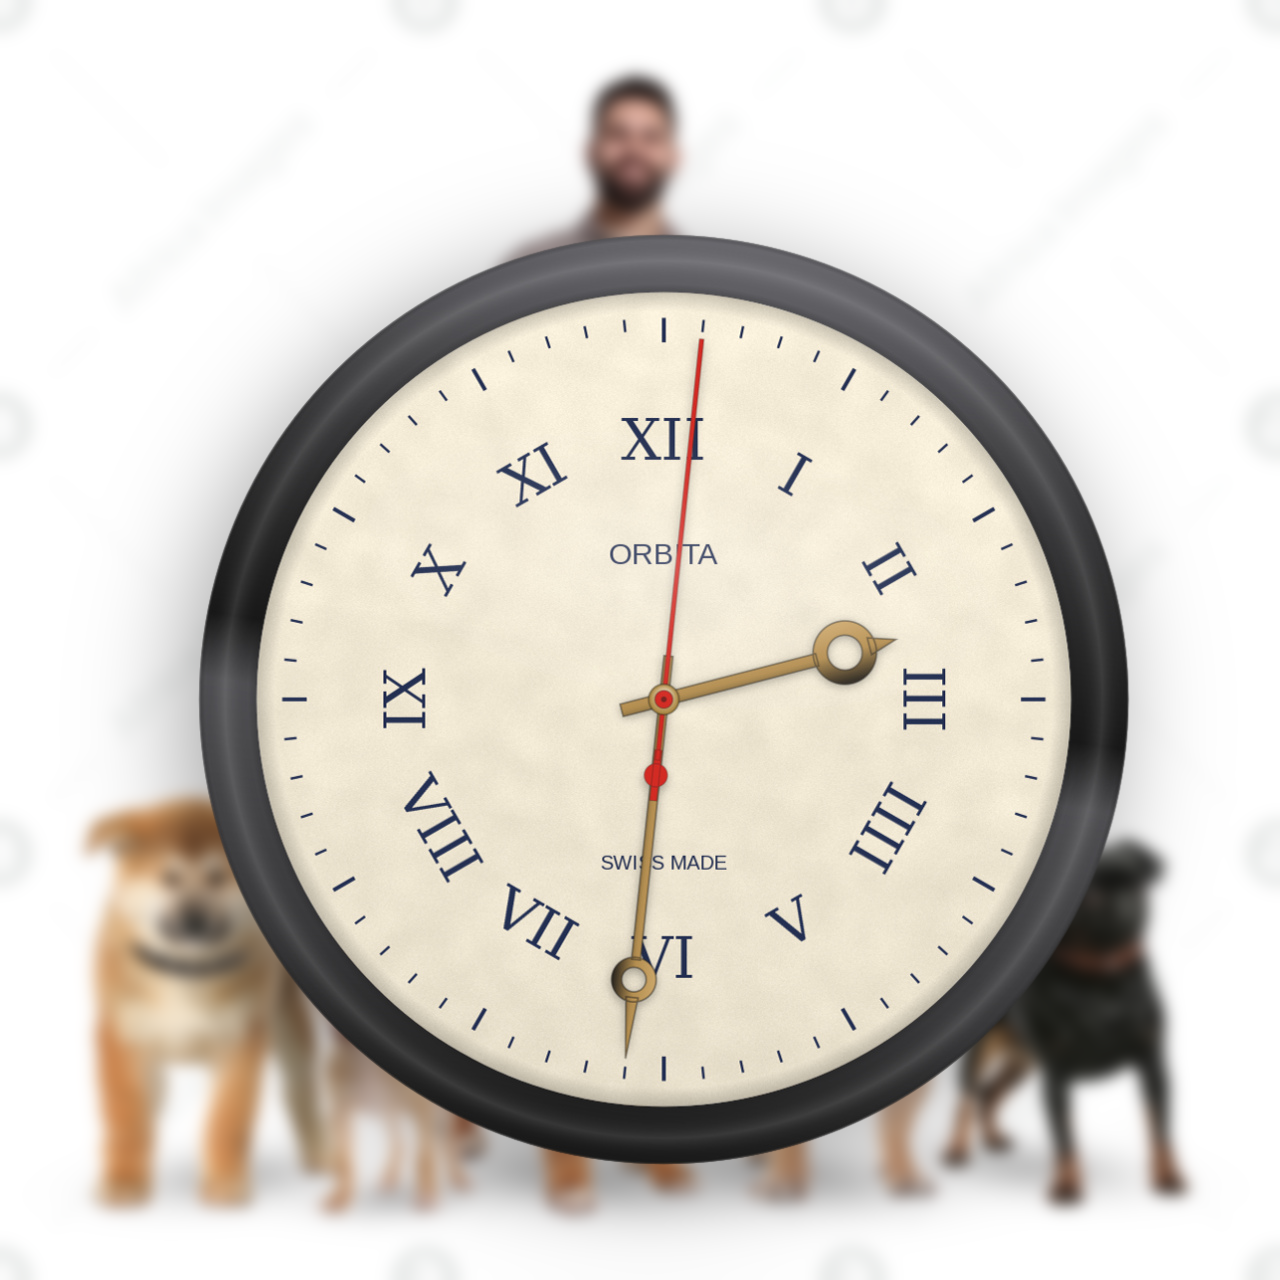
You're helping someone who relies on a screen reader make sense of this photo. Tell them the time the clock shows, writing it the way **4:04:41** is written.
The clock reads **2:31:01**
